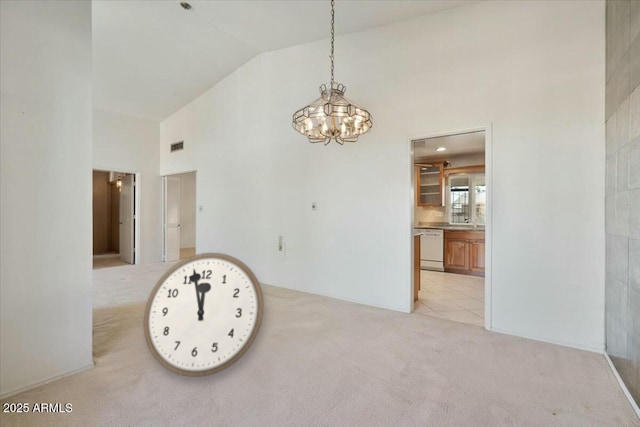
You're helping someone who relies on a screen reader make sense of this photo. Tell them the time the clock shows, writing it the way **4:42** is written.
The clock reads **11:57**
